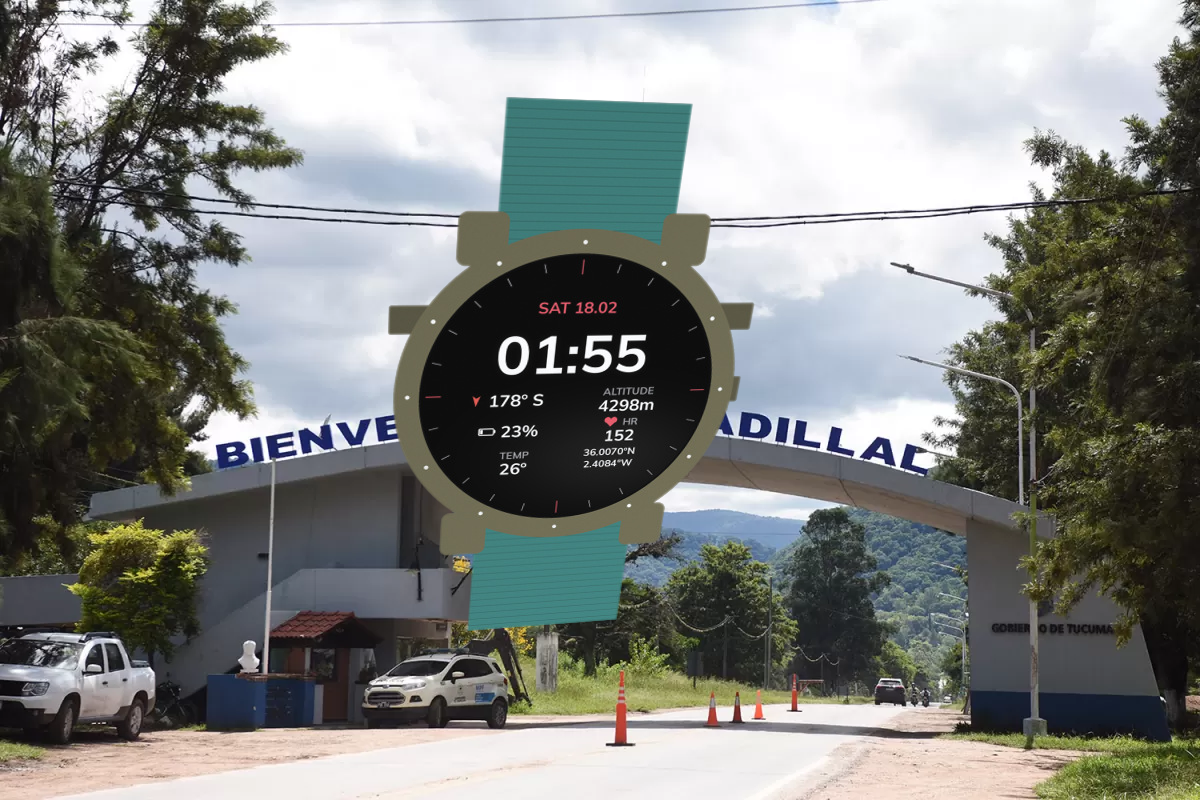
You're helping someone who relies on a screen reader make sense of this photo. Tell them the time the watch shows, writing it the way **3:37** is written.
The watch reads **1:55**
